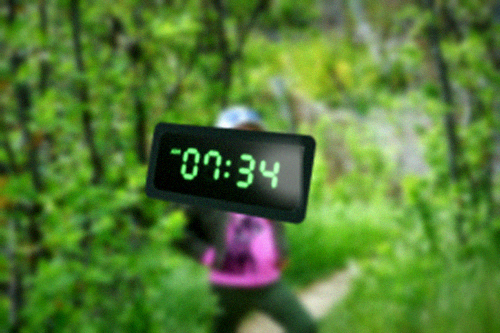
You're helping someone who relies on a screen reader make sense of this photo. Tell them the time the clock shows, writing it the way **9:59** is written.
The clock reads **7:34**
